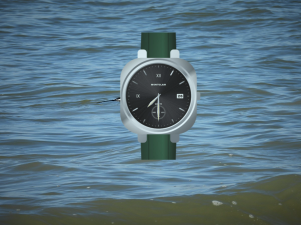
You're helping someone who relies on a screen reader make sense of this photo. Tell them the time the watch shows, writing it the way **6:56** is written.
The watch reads **7:30**
